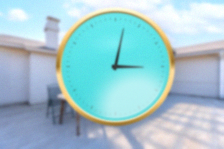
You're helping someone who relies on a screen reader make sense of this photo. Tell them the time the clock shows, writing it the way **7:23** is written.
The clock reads **3:02**
